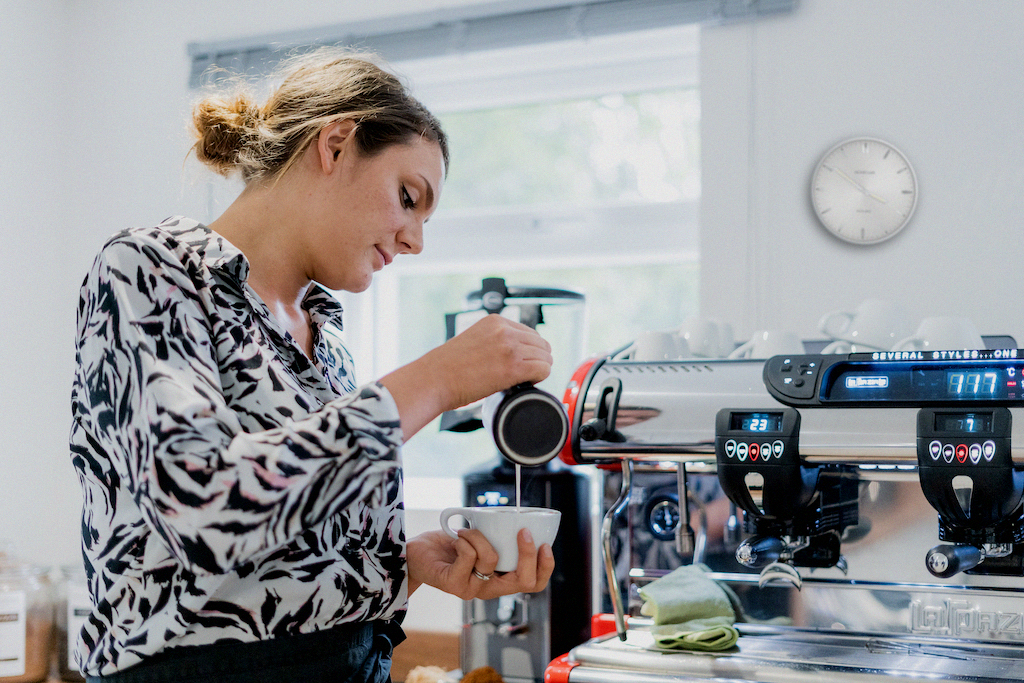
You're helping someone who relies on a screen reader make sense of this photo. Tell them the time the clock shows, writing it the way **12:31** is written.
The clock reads **3:51**
